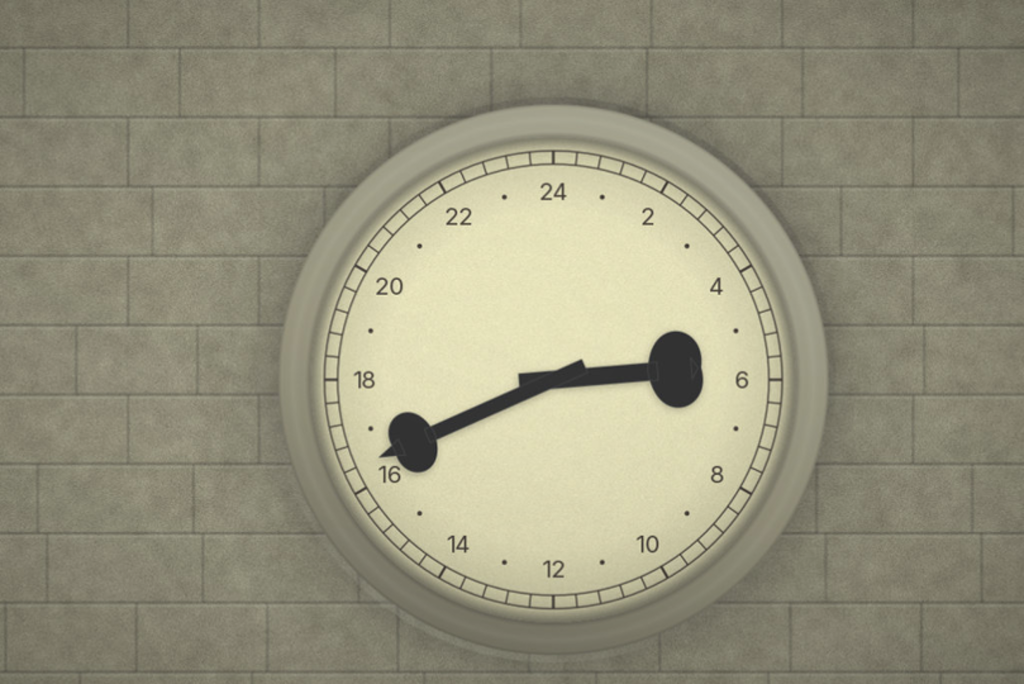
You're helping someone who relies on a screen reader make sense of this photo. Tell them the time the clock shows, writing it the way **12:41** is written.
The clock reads **5:41**
